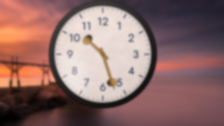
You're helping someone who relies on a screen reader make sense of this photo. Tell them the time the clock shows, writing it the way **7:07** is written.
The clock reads **10:27**
